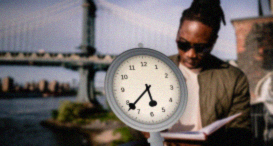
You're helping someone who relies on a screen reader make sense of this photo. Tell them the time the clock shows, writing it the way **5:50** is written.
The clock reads **5:38**
